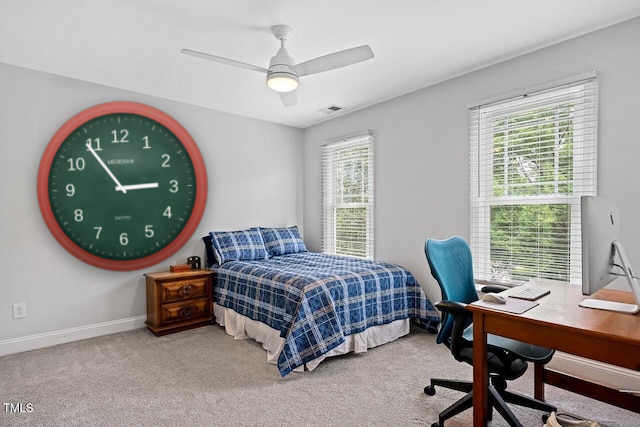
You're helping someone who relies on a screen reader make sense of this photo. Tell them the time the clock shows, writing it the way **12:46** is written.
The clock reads **2:54**
